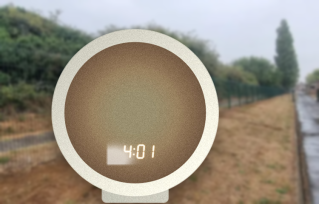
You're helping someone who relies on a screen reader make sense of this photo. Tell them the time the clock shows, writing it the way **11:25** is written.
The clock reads **4:01**
